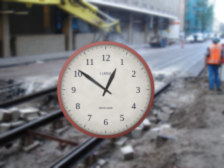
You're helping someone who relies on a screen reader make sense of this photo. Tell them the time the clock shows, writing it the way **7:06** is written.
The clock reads **12:51**
